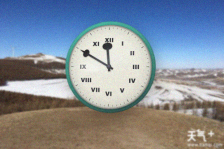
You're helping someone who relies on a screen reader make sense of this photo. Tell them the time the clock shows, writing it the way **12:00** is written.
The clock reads **11:50**
